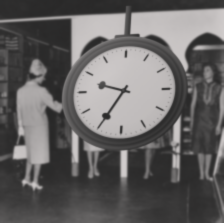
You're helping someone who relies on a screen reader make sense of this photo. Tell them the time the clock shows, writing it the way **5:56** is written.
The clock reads **9:35**
